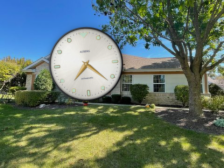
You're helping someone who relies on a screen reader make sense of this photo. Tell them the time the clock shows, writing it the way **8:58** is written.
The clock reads **7:22**
